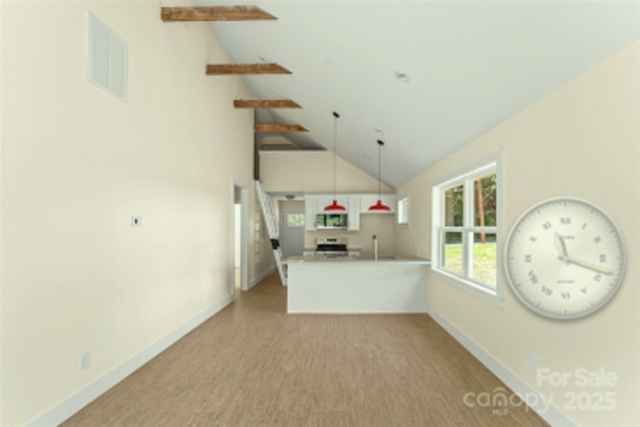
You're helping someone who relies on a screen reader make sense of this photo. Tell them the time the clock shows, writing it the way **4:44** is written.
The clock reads **11:18**
